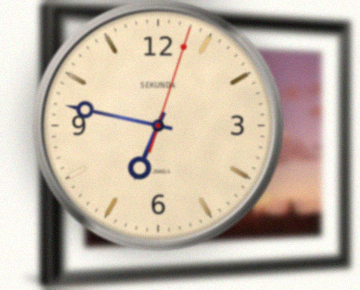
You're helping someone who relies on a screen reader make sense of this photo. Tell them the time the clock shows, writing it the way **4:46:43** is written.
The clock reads **6:47:03**
